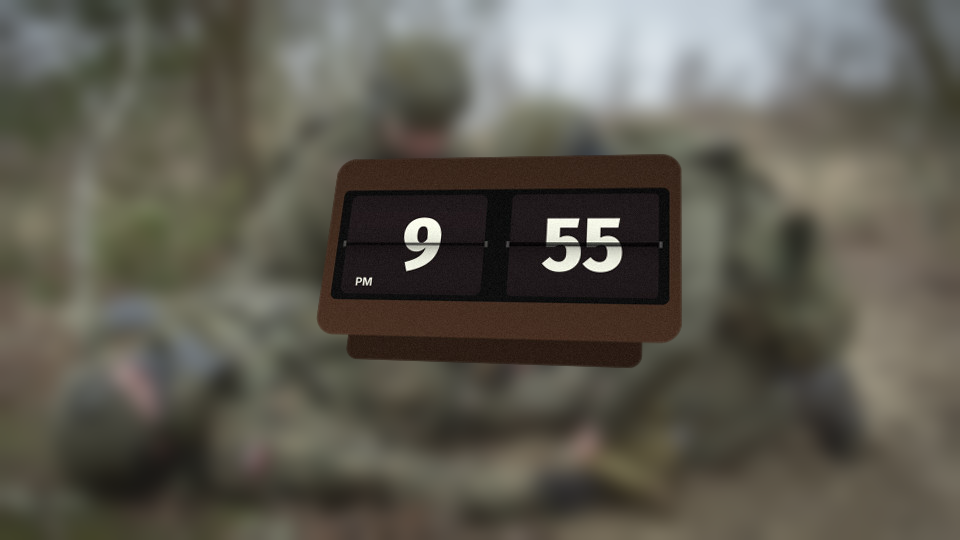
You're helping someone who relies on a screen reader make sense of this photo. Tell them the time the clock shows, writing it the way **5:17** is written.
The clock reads **9:55**
